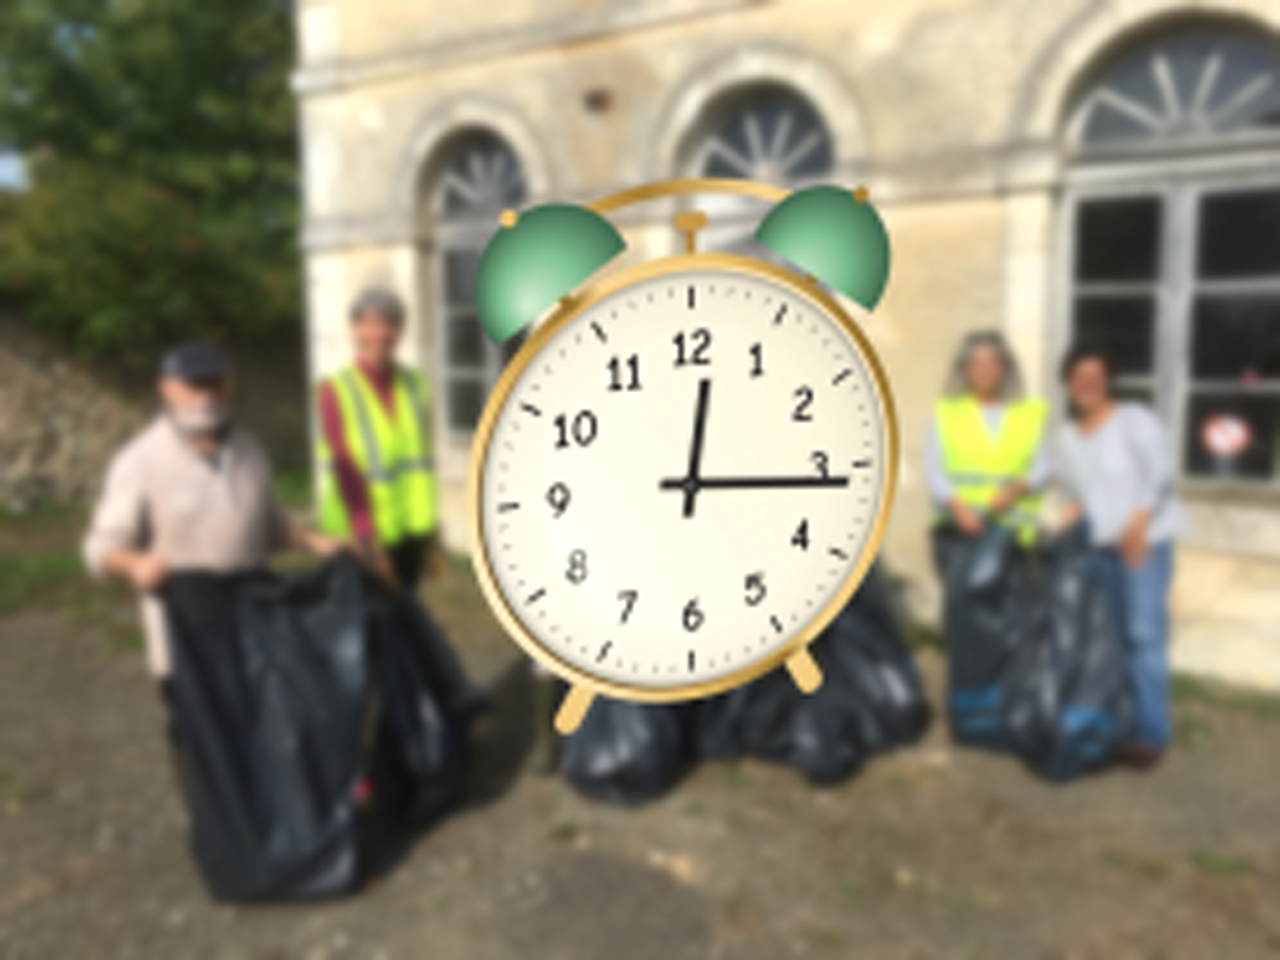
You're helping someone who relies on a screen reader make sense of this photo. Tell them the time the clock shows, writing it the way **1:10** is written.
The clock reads **12:16**
